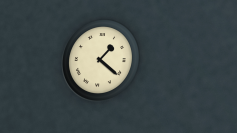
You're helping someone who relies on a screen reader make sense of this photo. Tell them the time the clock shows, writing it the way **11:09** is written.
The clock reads **1:21**
